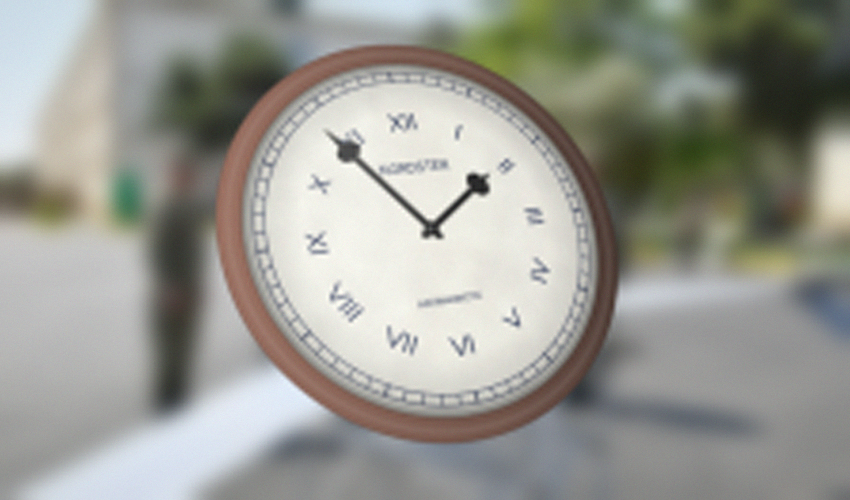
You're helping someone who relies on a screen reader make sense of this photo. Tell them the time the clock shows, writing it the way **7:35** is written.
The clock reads **1:54**
